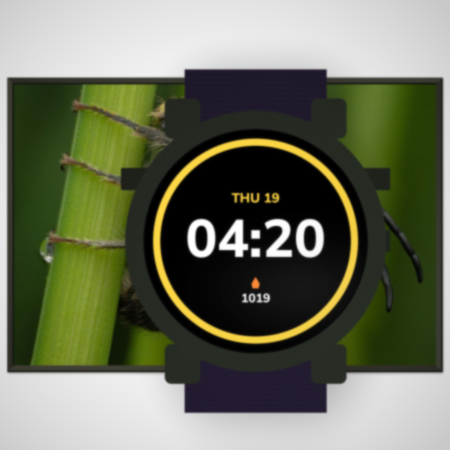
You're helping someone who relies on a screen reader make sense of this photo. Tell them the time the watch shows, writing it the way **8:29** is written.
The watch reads **4:20**
